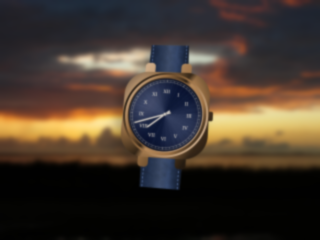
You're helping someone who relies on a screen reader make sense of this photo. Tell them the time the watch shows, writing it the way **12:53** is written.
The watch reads **7:42**
